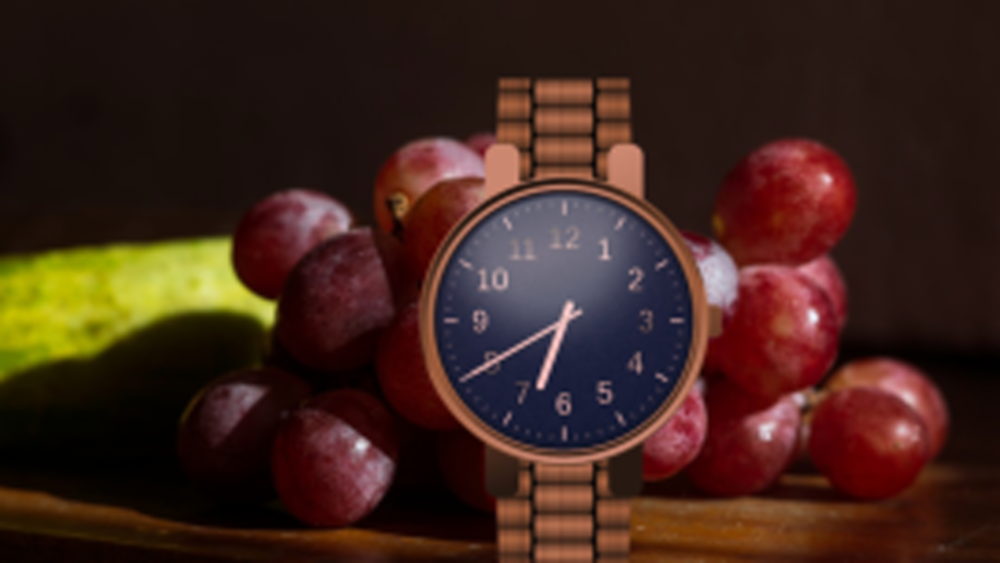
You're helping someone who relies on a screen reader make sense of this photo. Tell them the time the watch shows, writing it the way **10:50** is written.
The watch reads **6:40**
